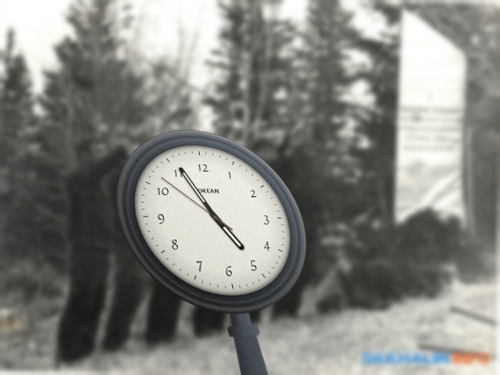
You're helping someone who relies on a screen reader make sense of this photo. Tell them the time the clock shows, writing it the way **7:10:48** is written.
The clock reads **4:55:52**
